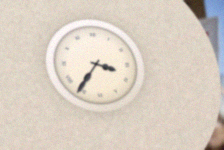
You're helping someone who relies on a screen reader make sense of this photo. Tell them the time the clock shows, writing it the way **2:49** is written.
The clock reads **3:36**
